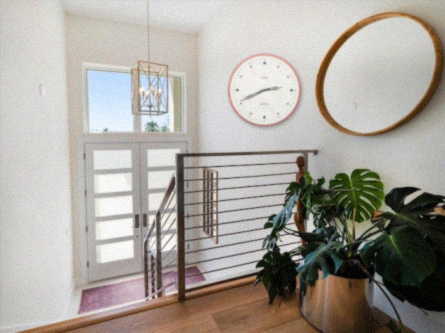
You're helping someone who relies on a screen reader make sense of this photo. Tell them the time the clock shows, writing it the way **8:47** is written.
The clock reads **2:41**
